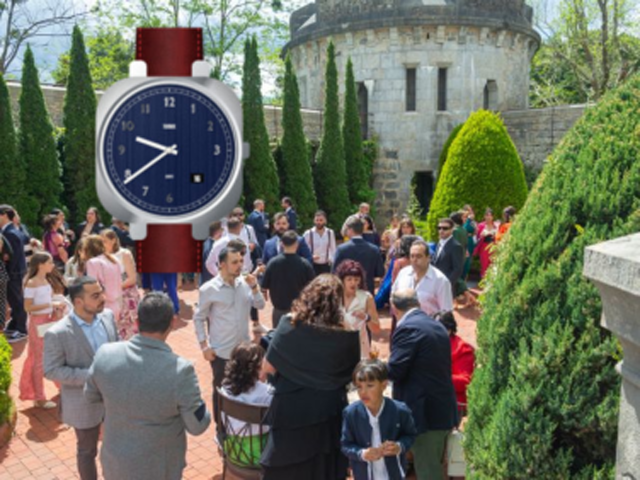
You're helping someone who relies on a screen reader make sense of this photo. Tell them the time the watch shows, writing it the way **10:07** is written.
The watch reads **9:39**
